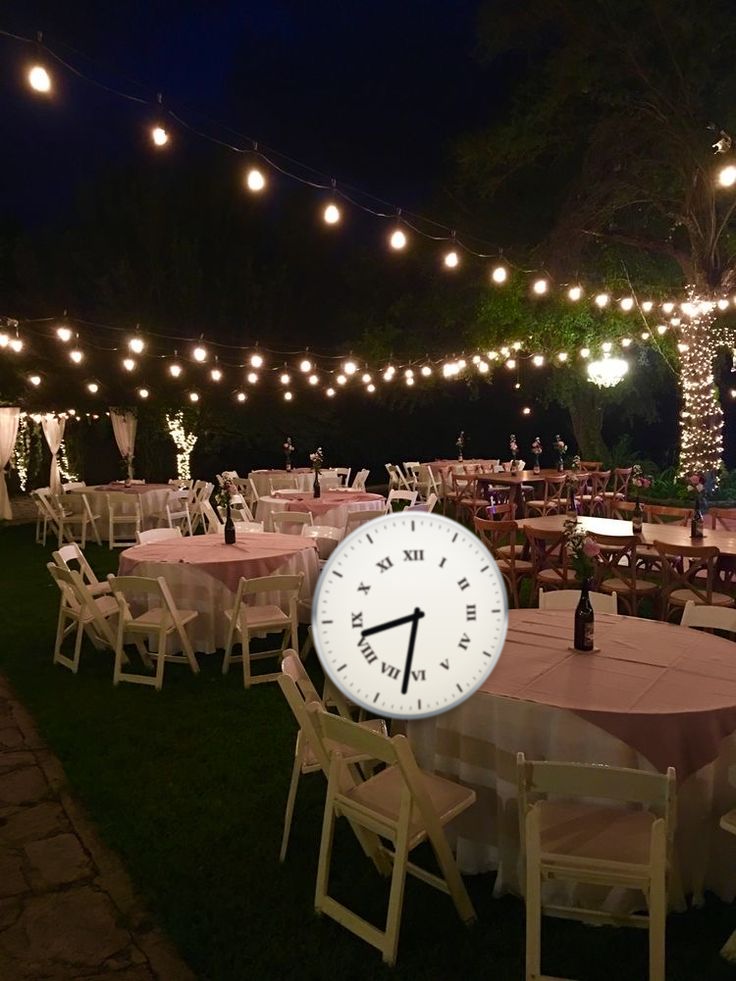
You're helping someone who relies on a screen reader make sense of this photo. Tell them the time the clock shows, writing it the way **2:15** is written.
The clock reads **8:32**
